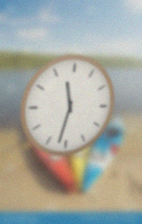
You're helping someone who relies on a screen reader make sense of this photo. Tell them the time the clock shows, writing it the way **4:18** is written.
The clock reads **11:32**
